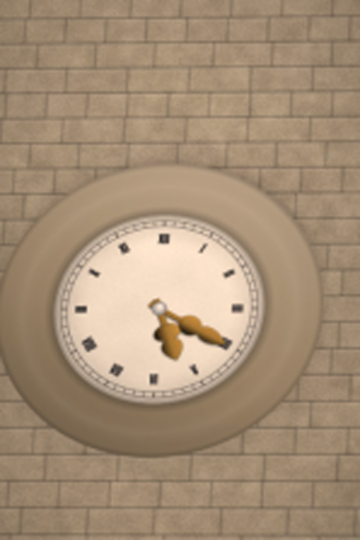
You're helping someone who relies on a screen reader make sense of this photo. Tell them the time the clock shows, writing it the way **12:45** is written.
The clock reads **5:20**
